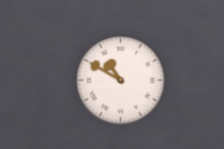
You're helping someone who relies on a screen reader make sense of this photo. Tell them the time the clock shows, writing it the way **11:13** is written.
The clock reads **10:50**
